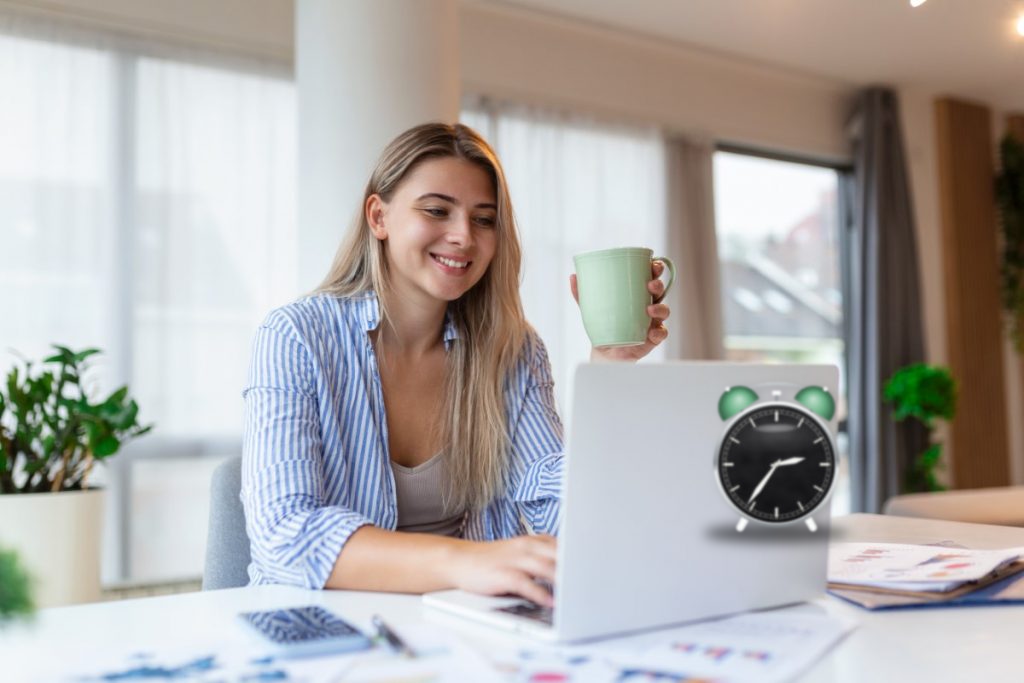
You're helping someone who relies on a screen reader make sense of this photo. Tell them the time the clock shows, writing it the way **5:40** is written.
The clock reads **2:36**
